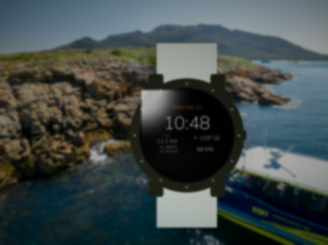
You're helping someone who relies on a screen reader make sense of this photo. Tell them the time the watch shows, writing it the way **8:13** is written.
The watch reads **10:48**
